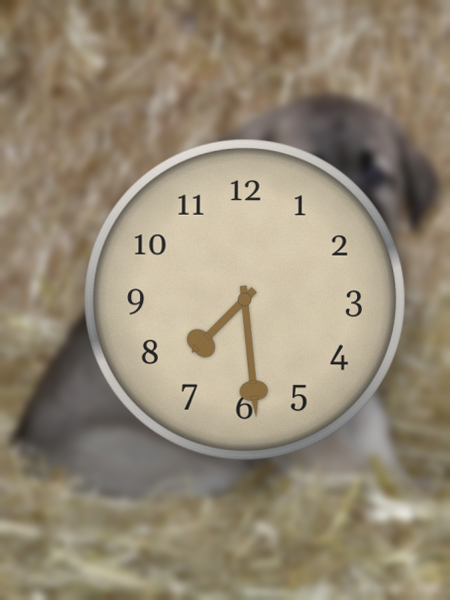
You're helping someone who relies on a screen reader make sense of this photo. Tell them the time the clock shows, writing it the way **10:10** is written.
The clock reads **7:29**
